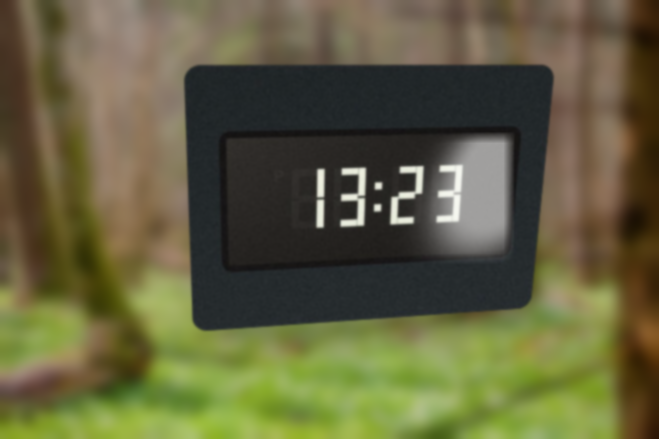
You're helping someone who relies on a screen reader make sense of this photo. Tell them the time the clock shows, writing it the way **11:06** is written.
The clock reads **13:23**
